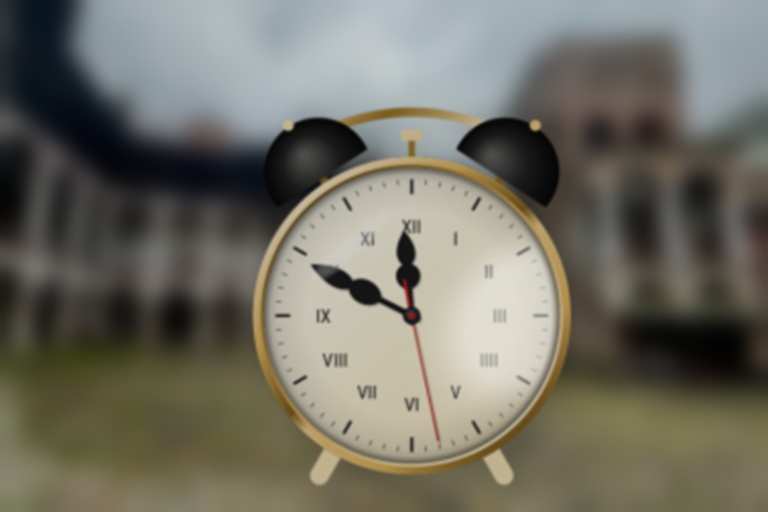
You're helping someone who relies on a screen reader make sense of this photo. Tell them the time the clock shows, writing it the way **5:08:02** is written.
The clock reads **11:49:28**
